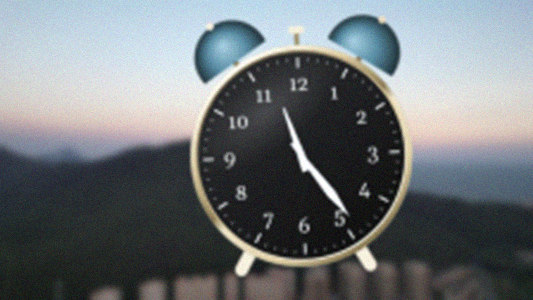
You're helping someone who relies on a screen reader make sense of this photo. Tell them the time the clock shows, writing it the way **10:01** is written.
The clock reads **11:24**
